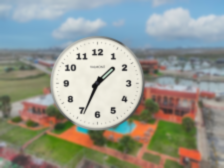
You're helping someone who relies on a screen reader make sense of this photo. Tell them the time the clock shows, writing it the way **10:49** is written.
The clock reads **1:34**
